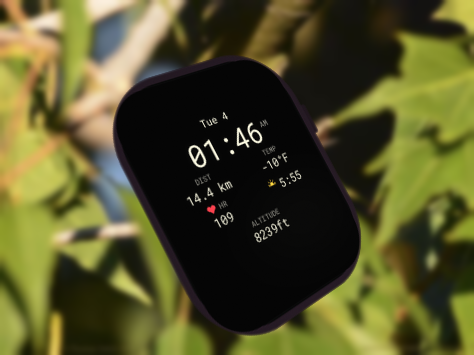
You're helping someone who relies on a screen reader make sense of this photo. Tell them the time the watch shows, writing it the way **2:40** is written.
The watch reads **1:46**
